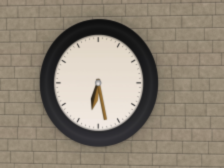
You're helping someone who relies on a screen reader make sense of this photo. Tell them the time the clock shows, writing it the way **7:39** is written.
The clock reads **6:28**
